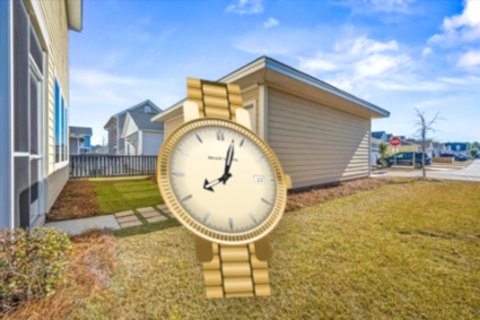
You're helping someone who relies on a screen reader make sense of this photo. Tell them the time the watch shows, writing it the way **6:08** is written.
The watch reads **8:03**
